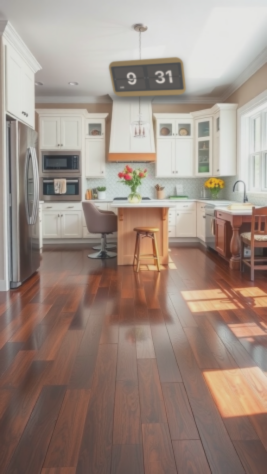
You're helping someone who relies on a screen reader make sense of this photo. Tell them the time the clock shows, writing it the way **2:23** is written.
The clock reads **9:31**
